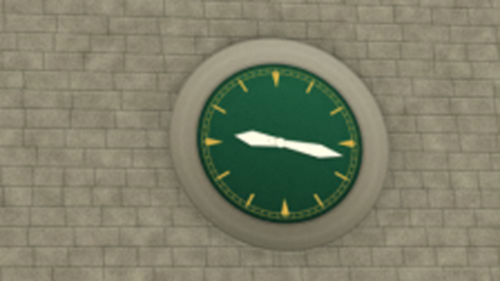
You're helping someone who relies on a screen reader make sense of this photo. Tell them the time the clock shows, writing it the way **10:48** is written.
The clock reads **9:17**
